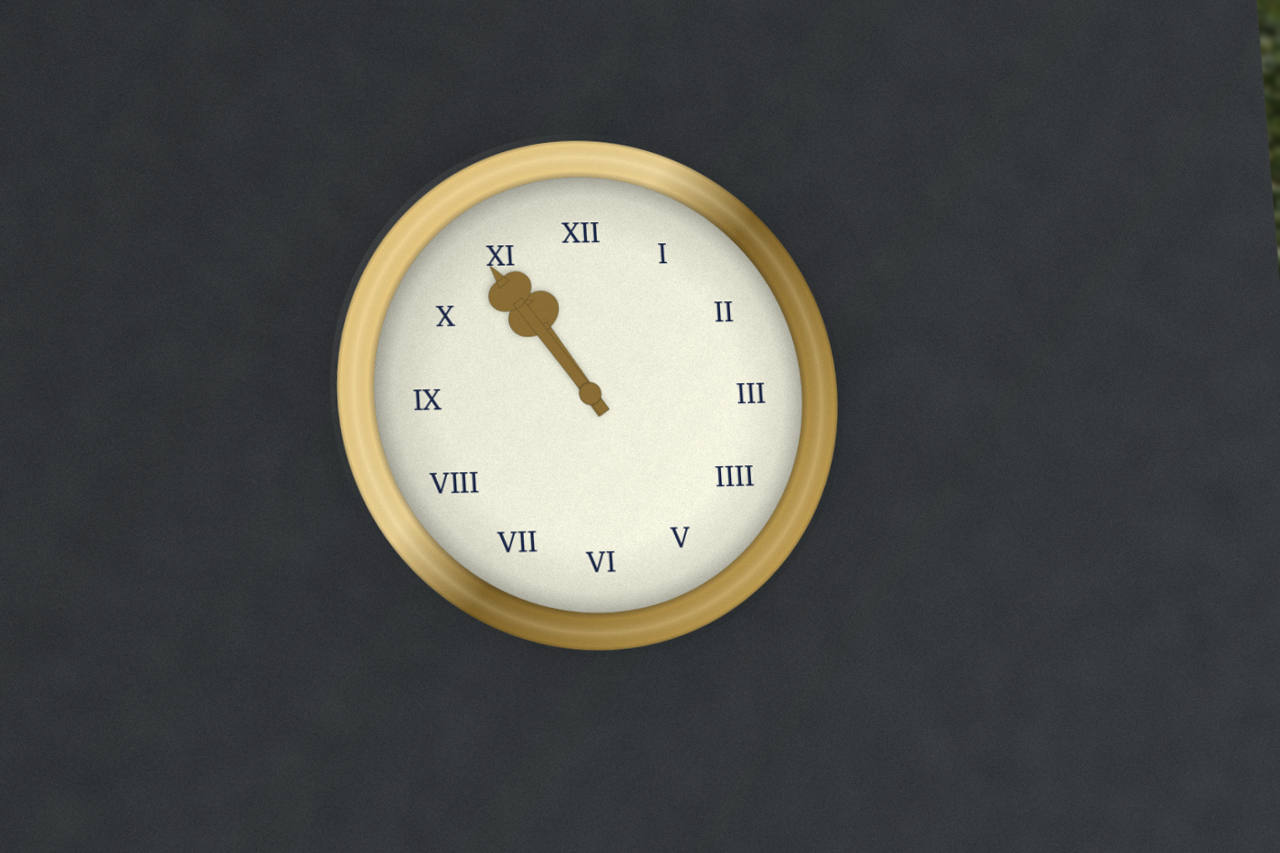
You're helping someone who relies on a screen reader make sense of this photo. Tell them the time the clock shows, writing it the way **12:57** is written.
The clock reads **10:54**
